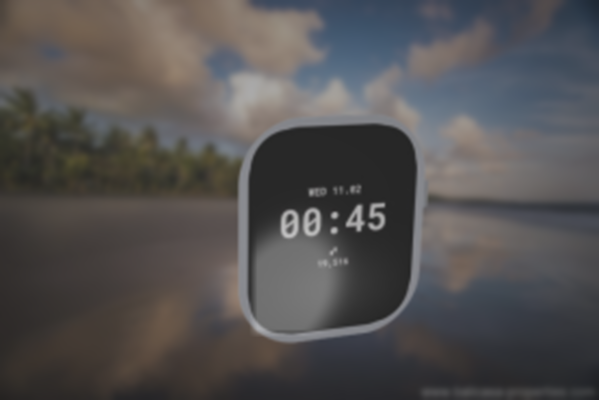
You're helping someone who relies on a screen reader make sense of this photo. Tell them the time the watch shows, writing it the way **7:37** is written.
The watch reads **0:45**
